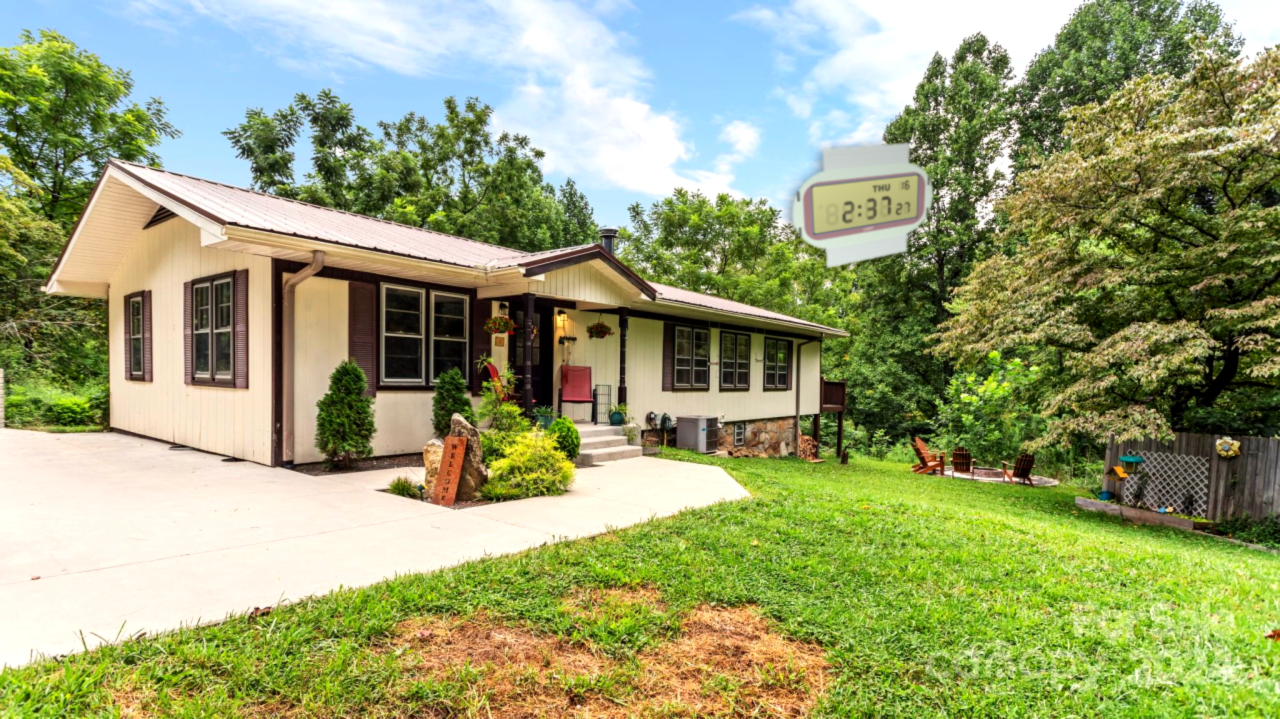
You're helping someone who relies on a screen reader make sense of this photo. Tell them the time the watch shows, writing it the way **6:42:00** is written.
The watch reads **2:37:27**
